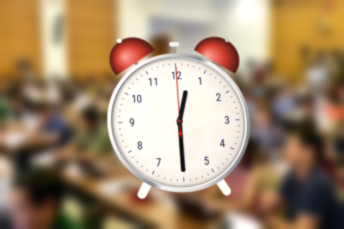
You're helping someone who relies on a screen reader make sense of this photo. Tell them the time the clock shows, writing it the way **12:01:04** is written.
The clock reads **12:30:00**
